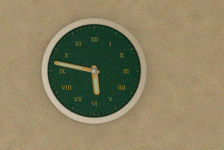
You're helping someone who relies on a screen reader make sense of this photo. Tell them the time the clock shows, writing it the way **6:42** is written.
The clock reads **5:47**
